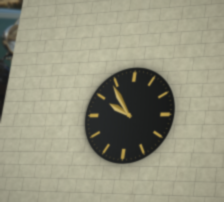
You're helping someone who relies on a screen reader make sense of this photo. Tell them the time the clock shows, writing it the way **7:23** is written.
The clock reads **9:54**
